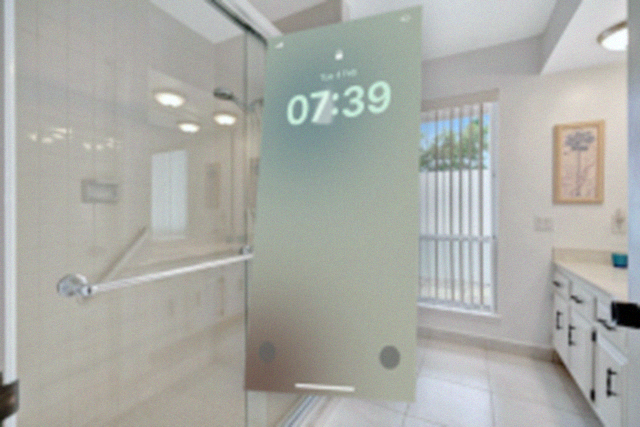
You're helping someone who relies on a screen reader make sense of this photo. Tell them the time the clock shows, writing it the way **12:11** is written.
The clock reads **7:39**
